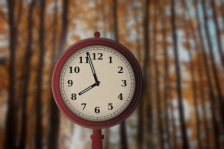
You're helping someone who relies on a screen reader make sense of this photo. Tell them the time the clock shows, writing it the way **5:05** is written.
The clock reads **7:57**
